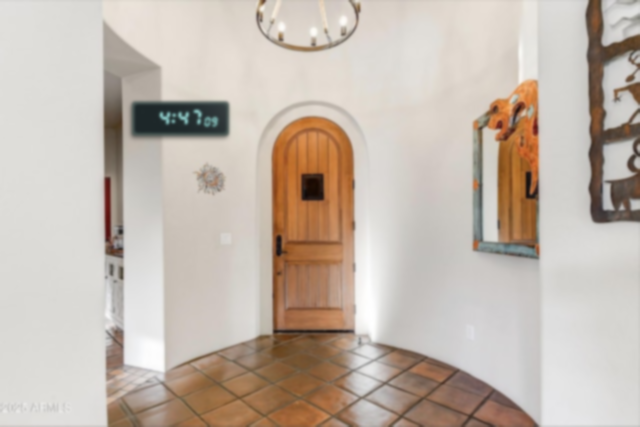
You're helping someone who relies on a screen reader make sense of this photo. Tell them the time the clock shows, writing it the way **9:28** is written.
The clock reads **4:47**
